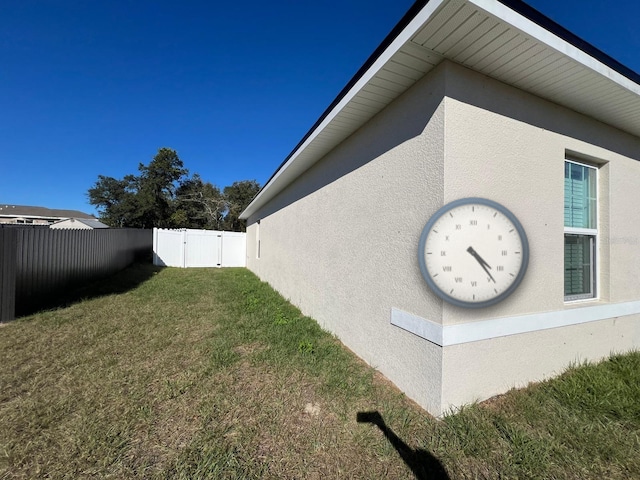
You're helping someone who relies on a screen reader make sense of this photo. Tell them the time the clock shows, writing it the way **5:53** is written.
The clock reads **4:24**
